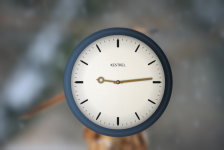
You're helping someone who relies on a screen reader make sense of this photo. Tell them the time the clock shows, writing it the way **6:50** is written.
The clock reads **9:14**
